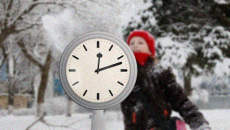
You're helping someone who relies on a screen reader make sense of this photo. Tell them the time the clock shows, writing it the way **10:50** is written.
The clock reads **12:12**
